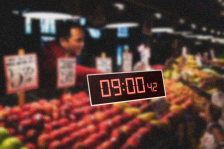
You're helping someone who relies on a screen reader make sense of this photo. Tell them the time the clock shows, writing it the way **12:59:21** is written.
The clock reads **9:00:42**
